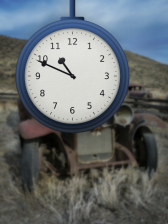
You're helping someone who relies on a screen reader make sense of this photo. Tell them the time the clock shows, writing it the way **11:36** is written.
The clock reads **10:49**
